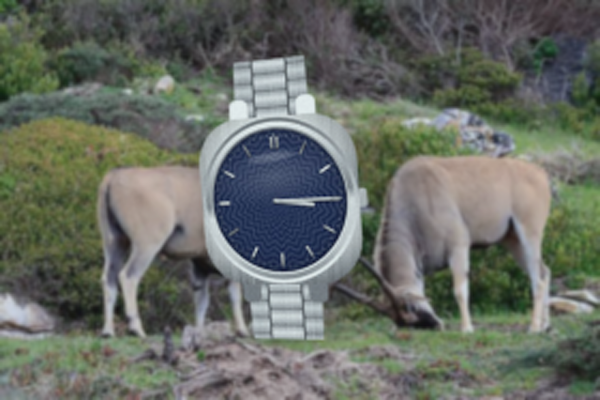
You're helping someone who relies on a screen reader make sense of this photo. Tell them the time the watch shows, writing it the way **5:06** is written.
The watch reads **3:15**
